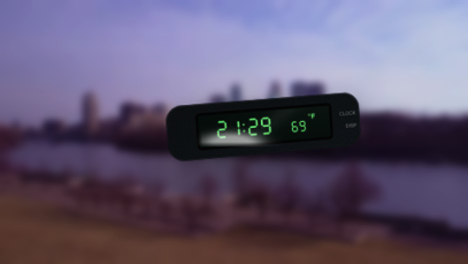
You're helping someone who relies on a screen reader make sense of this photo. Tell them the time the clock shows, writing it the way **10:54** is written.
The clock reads **21:29**
